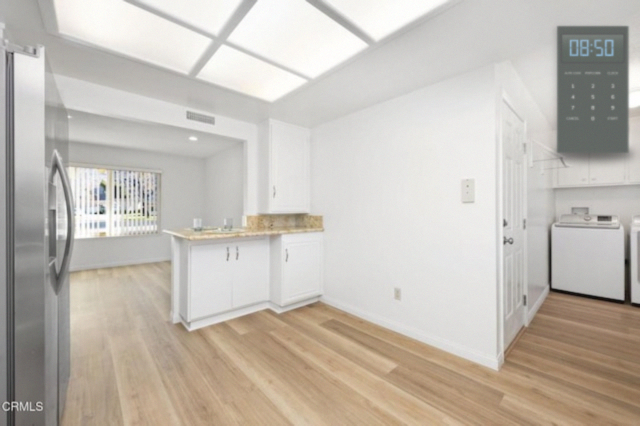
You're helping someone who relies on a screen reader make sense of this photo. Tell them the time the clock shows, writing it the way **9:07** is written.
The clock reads **8:50**
